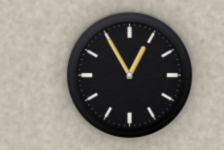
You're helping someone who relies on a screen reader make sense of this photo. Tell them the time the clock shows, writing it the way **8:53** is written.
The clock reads **12:55**
